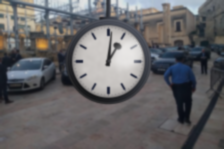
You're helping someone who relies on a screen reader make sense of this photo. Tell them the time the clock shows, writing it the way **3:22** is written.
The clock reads **1:01**
